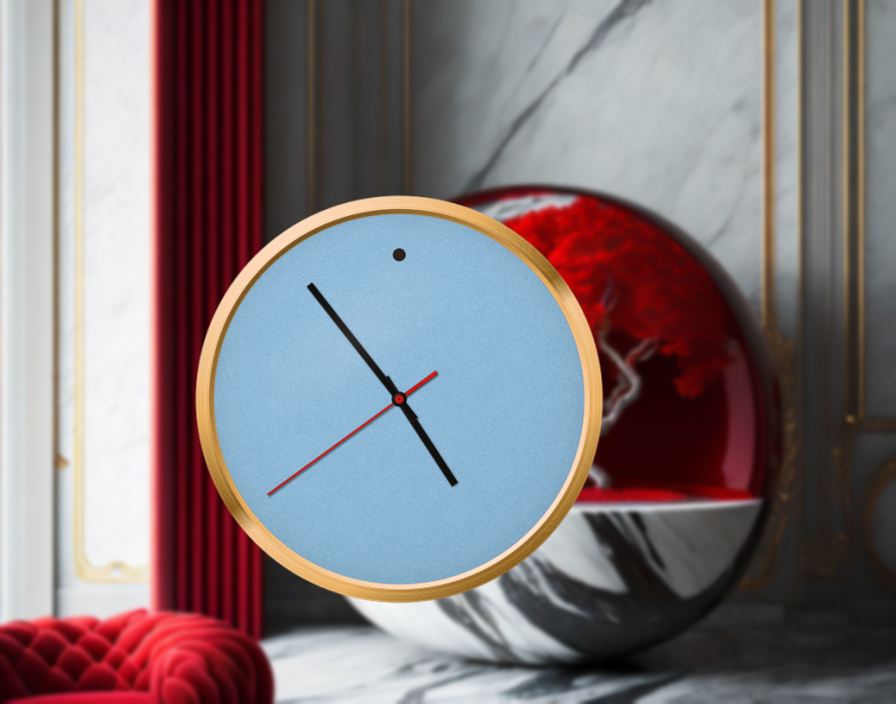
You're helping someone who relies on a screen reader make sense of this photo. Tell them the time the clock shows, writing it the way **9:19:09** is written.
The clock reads **4:53:39**
